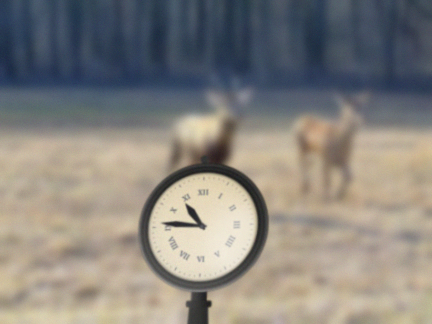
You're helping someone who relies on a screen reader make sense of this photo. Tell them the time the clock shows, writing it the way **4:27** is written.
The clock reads **10:46**
